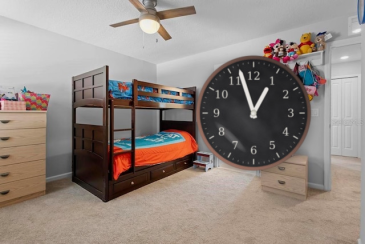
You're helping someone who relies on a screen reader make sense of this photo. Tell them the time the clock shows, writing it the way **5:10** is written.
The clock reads **12:57**
